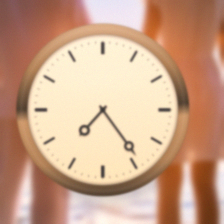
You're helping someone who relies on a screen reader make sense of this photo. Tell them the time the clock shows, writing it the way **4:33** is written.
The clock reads **7:24**
